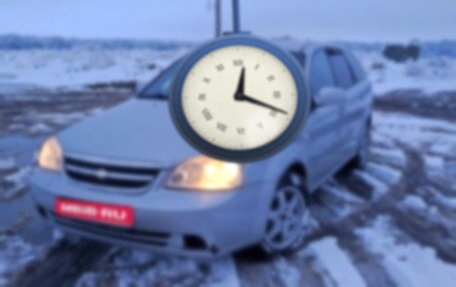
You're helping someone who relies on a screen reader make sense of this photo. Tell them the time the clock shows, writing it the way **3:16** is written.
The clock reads **12:19**
